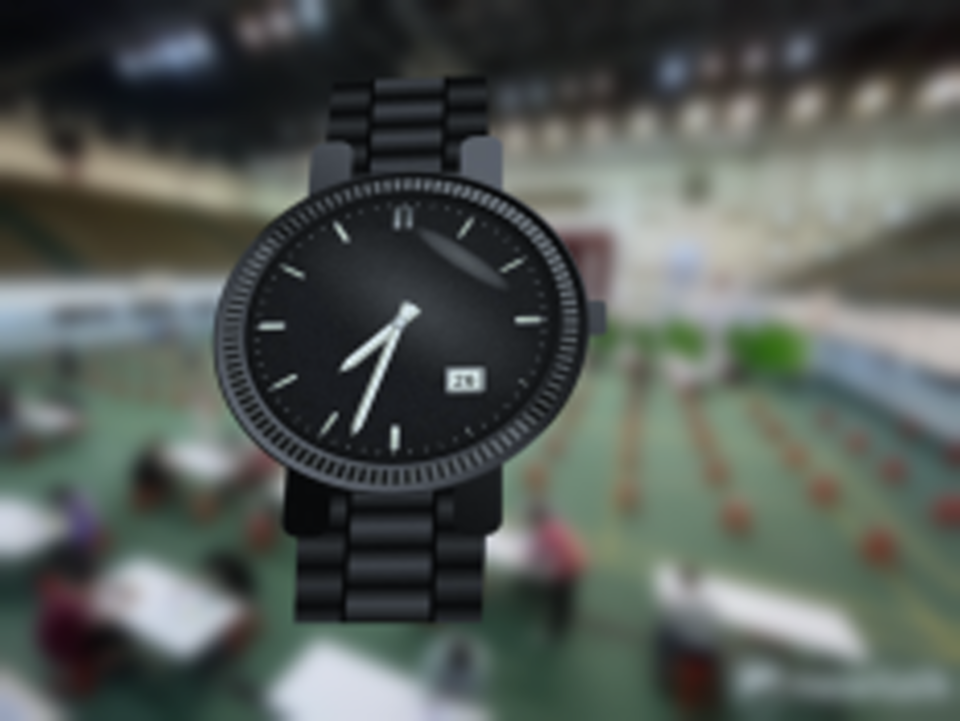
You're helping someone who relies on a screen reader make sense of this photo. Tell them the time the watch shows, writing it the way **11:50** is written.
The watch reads **7:33**
